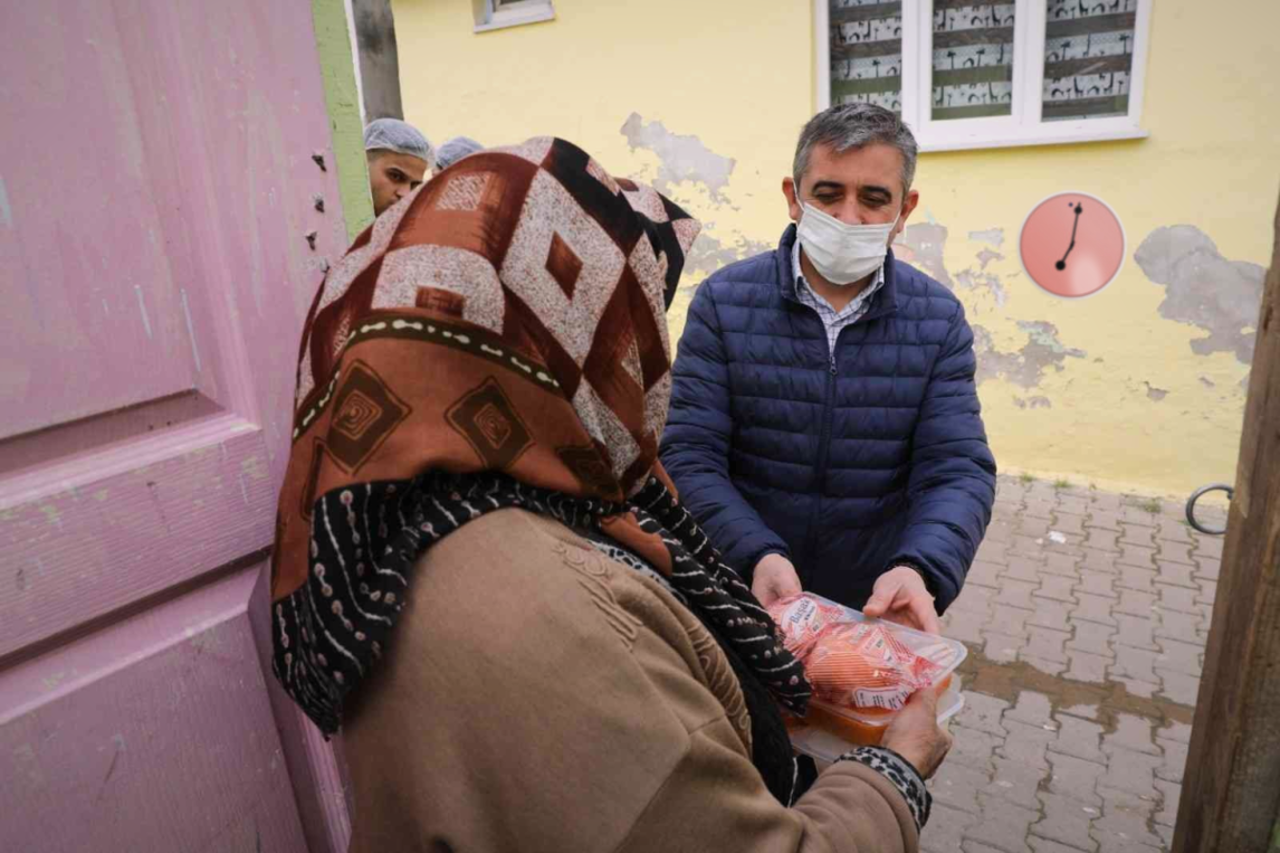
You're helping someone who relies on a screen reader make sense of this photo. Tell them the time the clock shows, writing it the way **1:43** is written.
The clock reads **7:02**
